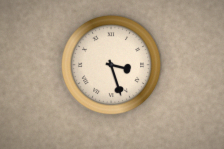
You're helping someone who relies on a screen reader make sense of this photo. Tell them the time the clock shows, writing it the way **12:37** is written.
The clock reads **3:27**
